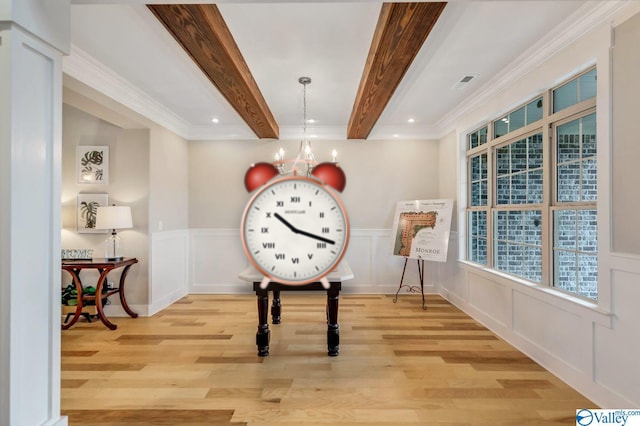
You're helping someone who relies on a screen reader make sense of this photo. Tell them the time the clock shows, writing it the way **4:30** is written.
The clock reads **10:18**
